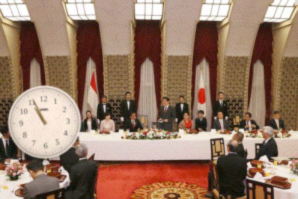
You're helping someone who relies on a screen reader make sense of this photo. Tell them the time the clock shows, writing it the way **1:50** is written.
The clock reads **10:56**
